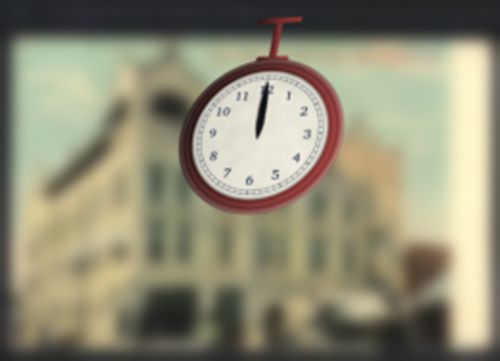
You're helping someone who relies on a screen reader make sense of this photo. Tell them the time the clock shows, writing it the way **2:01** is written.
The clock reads **12:00**
